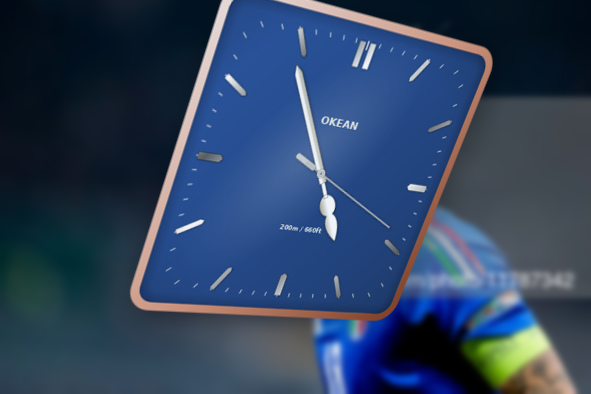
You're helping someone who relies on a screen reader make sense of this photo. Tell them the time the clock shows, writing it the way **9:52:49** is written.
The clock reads **4:54:19**
